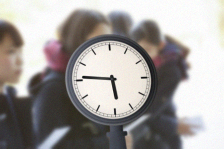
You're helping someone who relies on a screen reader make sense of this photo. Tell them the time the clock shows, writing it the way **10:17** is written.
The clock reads **5:46**
